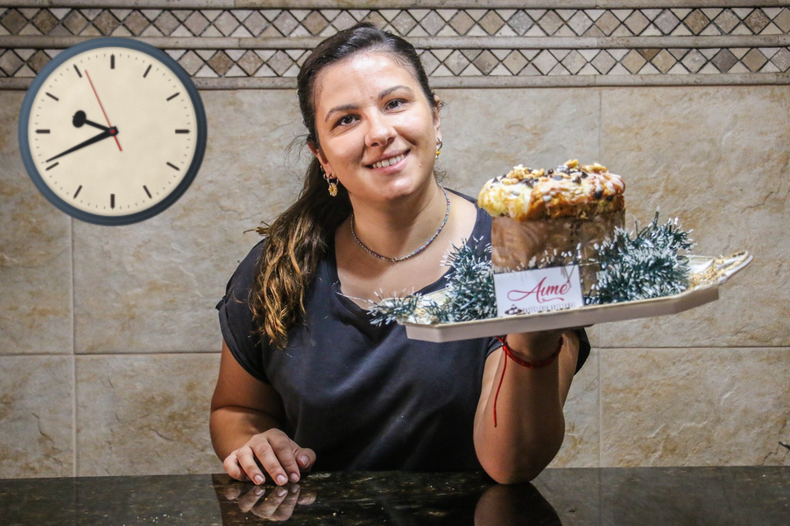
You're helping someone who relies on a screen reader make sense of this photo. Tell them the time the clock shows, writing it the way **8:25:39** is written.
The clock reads **9:40:56**
